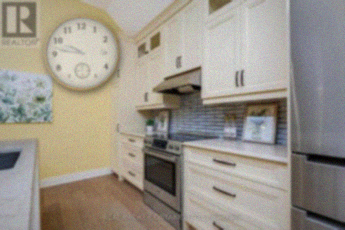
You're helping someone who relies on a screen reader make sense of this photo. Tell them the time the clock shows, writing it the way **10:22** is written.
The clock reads **9:47**
